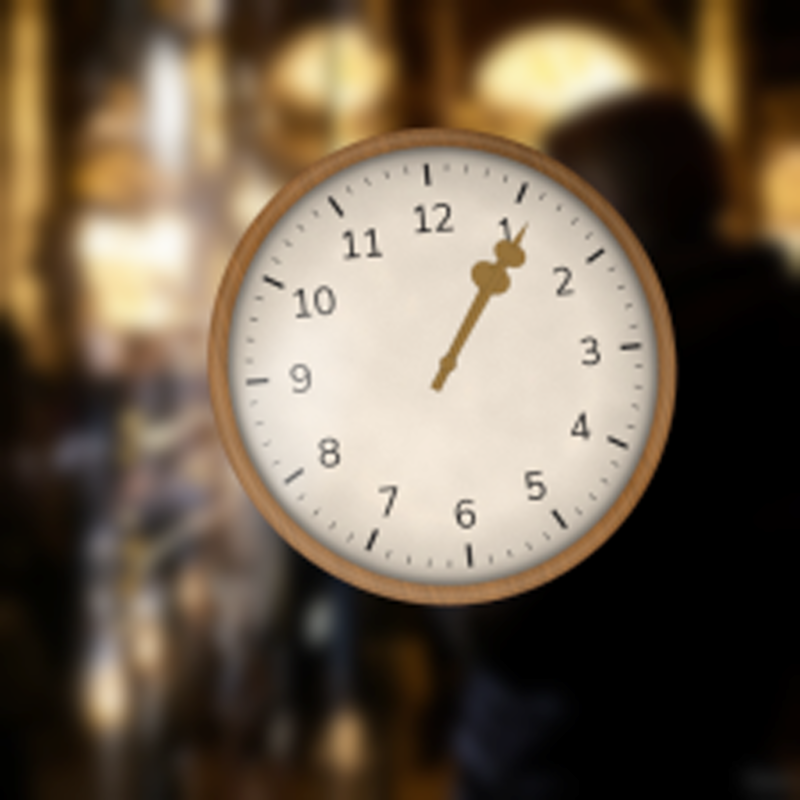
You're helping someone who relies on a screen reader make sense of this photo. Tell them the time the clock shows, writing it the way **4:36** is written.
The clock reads **1:06**
